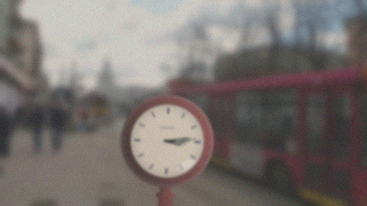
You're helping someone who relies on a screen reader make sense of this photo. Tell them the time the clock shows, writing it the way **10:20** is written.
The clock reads **3:14**
